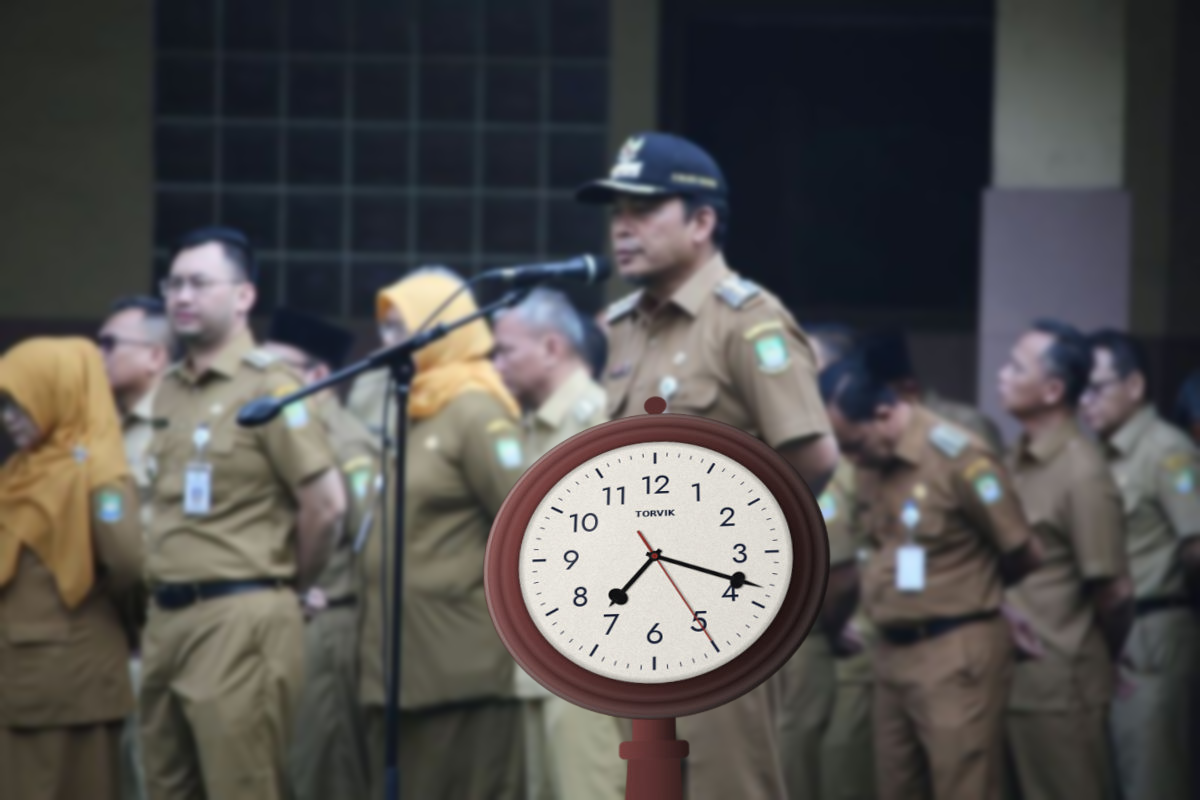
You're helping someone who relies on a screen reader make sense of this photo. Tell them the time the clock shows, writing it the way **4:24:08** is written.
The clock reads **7:18:25**
